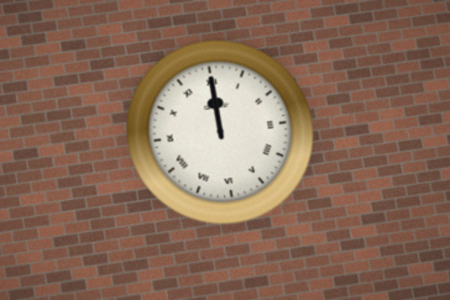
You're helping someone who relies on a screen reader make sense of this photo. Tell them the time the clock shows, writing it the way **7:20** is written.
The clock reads **12:00**
